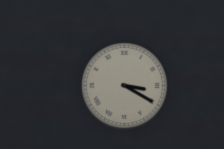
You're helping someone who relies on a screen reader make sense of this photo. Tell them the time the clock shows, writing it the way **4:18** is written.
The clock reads **3:20**
